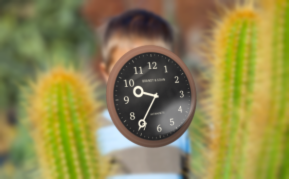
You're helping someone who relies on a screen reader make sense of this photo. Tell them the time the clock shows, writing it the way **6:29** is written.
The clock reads **9:36**
